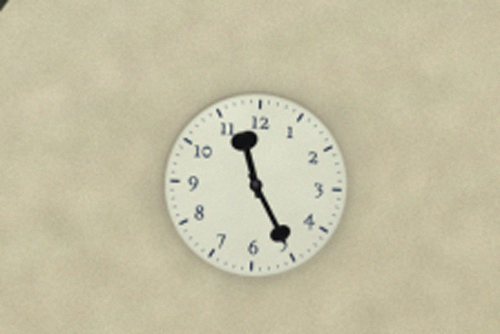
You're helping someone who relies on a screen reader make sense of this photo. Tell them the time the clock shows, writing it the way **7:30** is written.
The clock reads **11:25**
